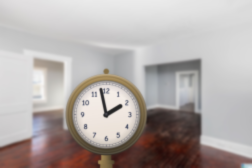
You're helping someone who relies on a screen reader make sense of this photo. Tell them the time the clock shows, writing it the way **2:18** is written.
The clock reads **1:58**
